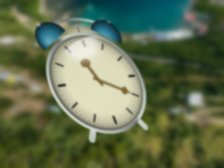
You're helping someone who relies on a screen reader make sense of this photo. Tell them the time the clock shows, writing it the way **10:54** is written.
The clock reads **11:20**
